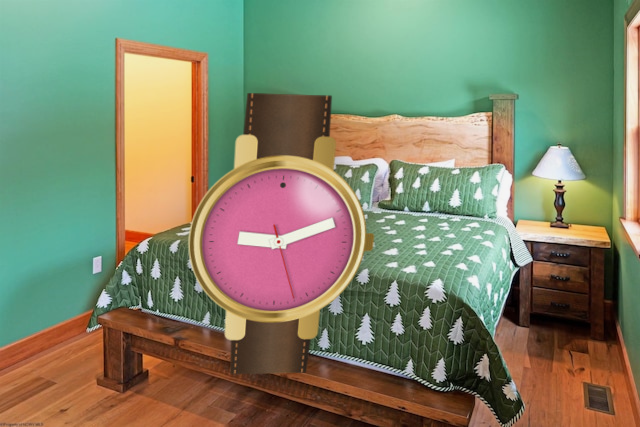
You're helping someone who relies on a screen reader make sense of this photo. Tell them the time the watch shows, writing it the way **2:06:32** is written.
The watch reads **9:11:27**
